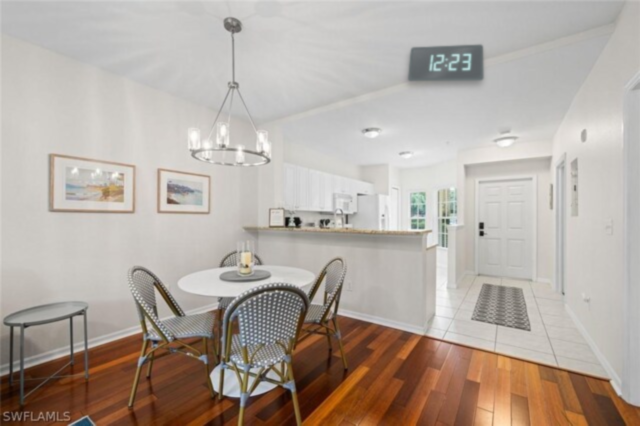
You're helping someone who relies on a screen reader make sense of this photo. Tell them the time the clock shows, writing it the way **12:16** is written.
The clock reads **12:23**
